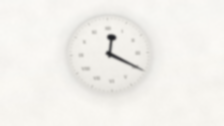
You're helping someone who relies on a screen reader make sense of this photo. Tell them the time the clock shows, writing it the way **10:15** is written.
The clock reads **12:20**
